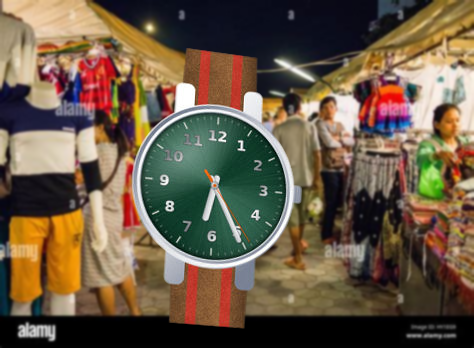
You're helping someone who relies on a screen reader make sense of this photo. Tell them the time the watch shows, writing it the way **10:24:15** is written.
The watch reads **6:25:24**
